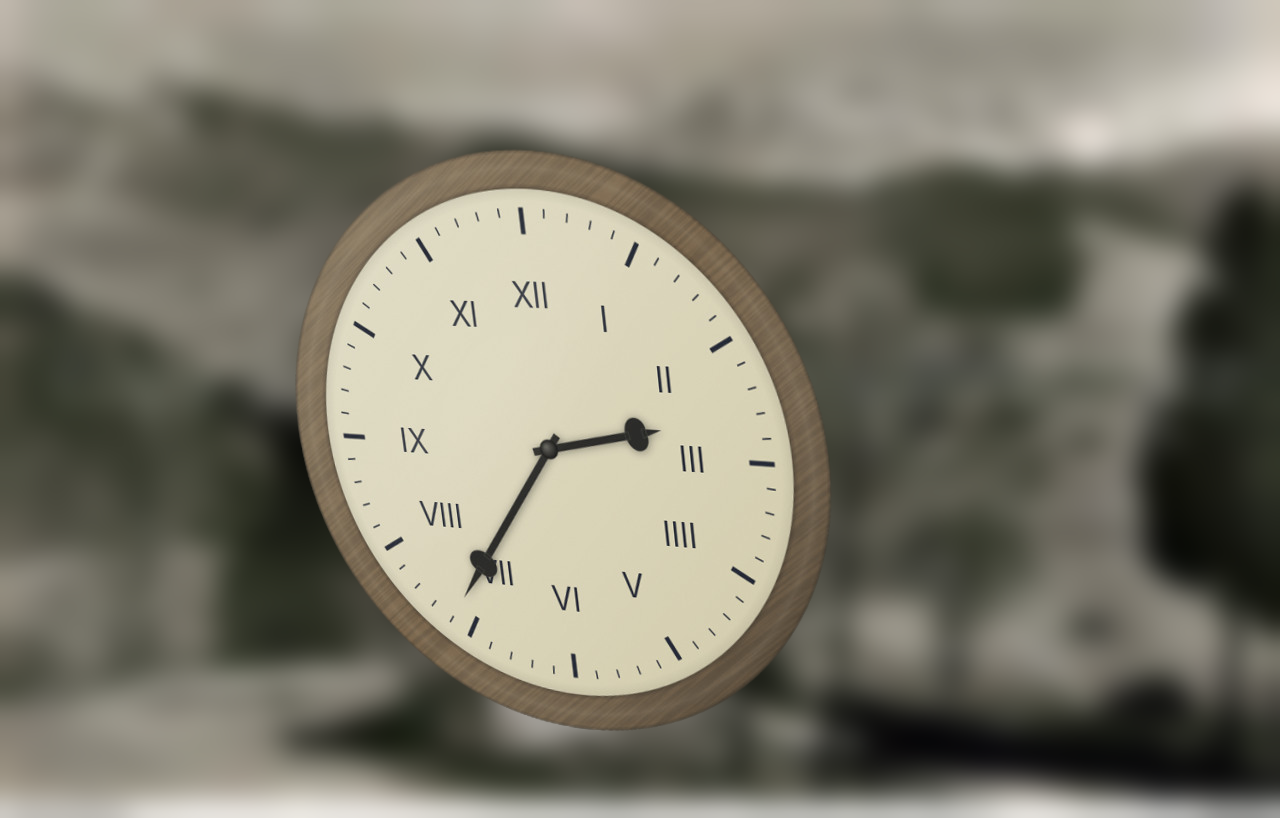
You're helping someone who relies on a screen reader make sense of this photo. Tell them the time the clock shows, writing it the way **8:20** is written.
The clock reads **2:36**
